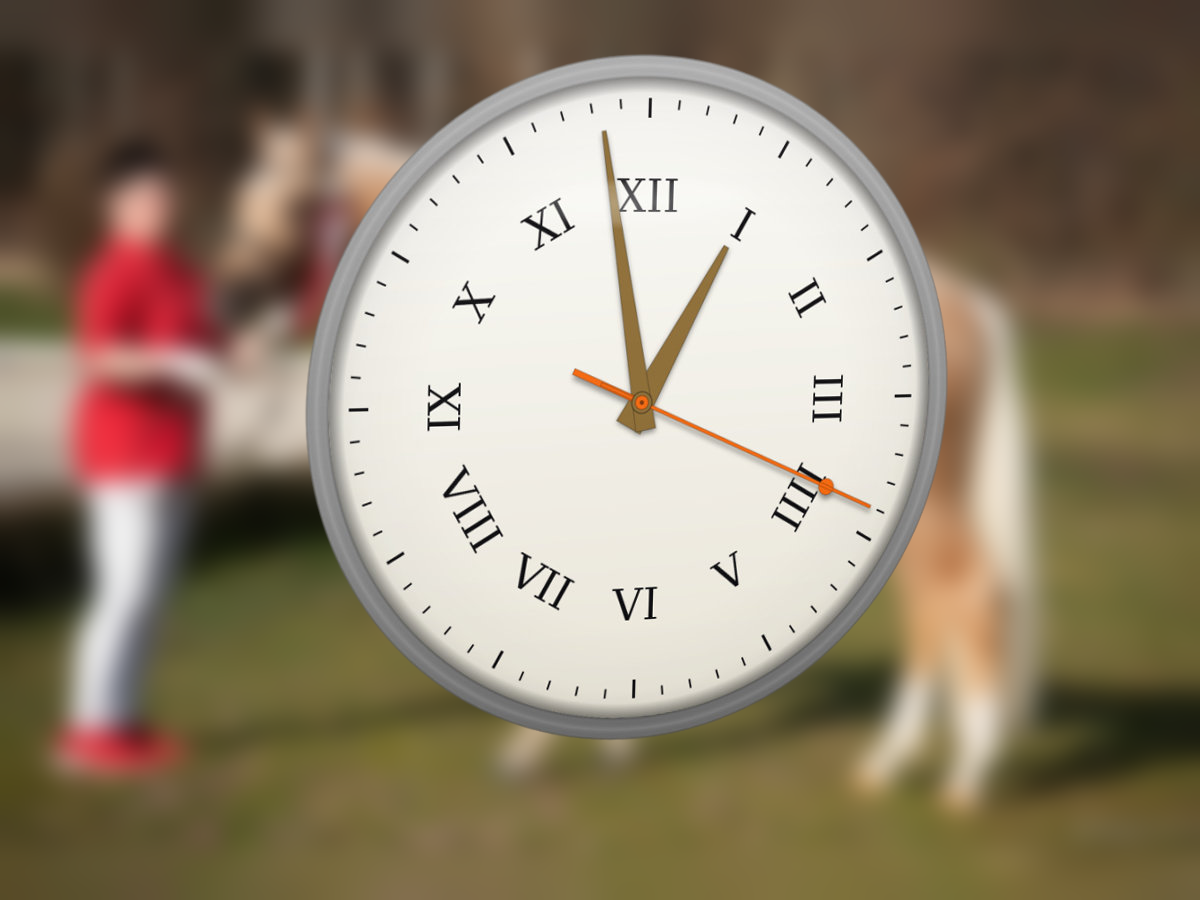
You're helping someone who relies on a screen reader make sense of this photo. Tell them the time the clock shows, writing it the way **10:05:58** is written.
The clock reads **12:58:19**
